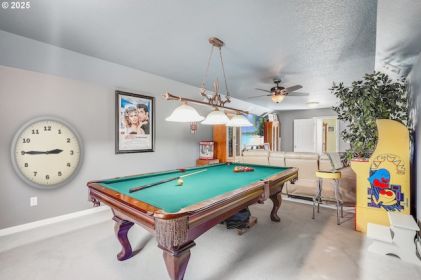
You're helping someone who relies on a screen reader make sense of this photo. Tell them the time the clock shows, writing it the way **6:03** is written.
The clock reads **2:45**
